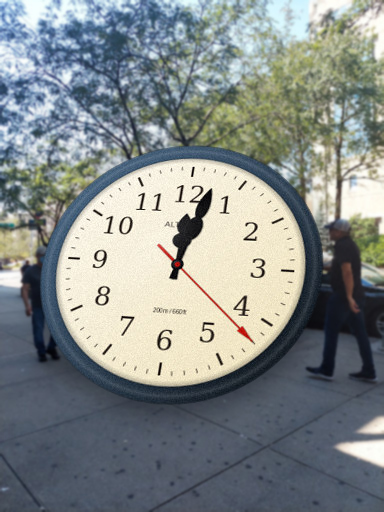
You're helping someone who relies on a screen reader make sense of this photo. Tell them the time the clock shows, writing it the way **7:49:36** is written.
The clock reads **12:02:22**
